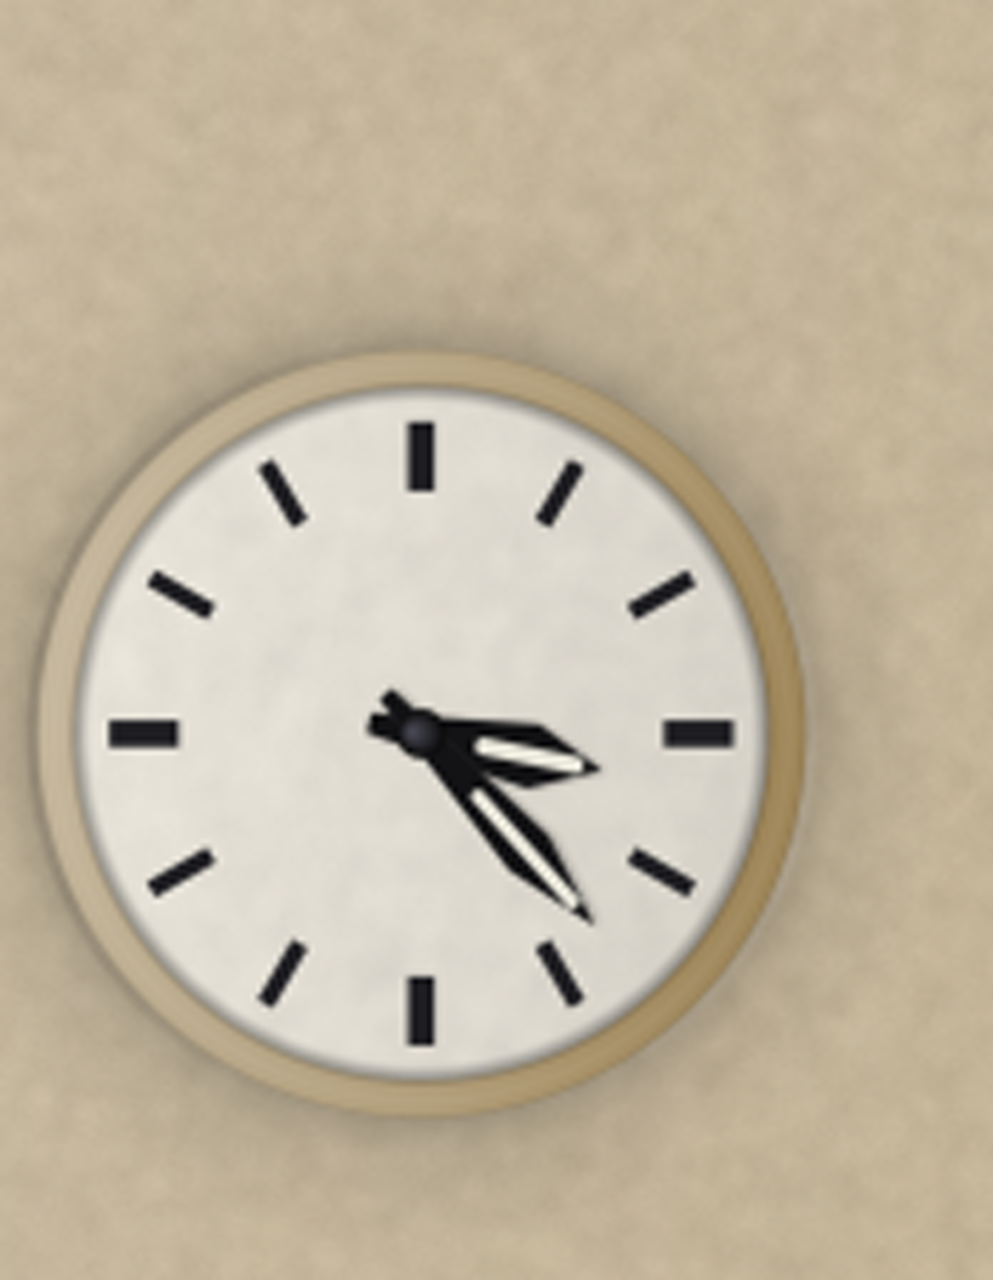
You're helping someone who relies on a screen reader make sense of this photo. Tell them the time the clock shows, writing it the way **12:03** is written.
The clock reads **3:23**
